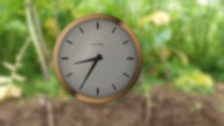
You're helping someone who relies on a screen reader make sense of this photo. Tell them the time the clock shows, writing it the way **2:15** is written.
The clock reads **8:35**
